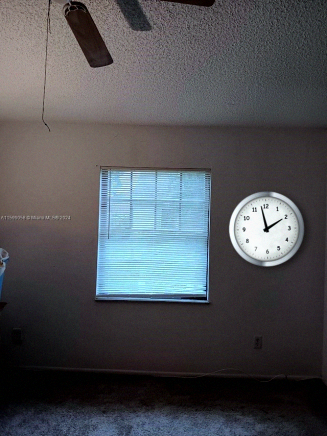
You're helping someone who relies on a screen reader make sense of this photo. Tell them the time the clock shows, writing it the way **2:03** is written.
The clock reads **1:58**
